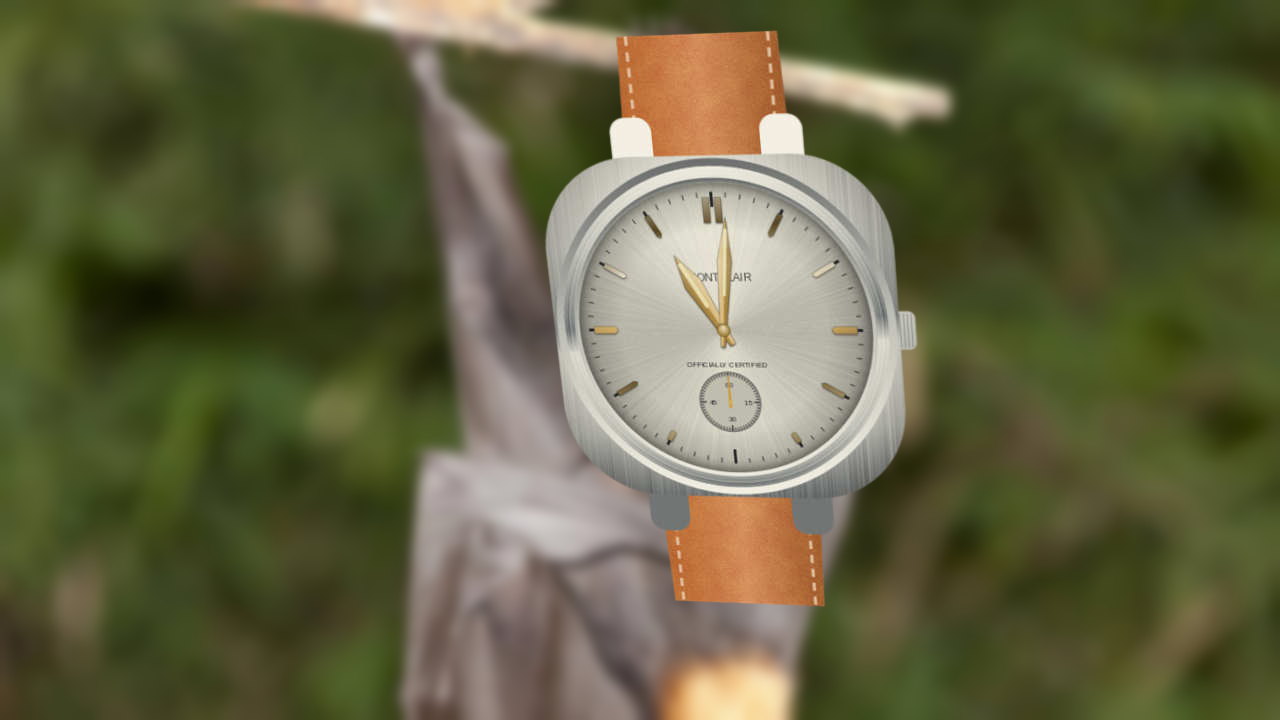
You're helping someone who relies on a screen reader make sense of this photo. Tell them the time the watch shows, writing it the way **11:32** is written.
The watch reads **11:01**
